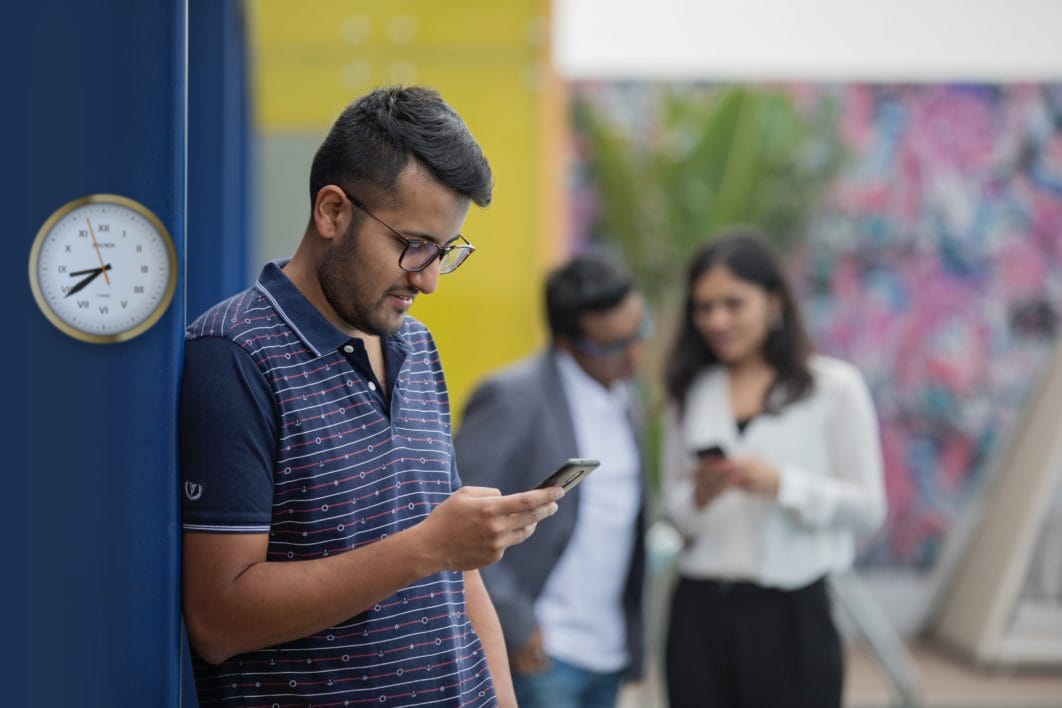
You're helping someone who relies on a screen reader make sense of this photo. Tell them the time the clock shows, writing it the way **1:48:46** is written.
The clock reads **8:38:57**
